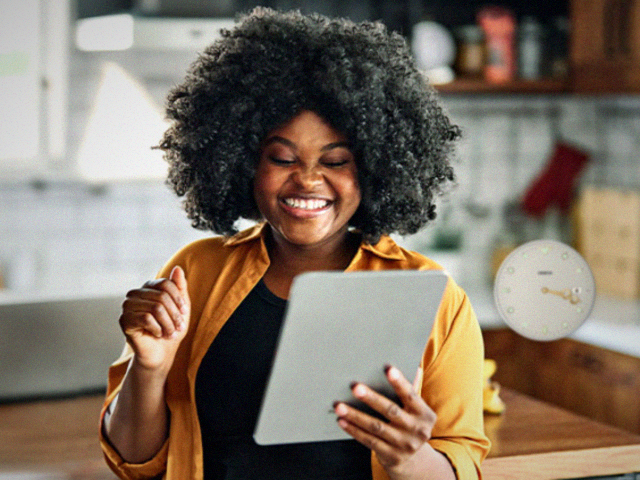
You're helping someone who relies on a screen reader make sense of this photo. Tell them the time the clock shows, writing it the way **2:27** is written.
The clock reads **3:18**
